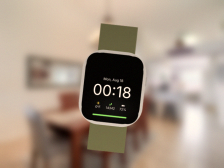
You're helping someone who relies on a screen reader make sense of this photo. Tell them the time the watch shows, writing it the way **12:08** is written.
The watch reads **0:18**
